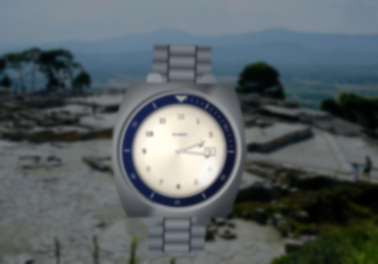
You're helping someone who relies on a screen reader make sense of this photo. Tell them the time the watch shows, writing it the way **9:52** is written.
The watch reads **2:16**
